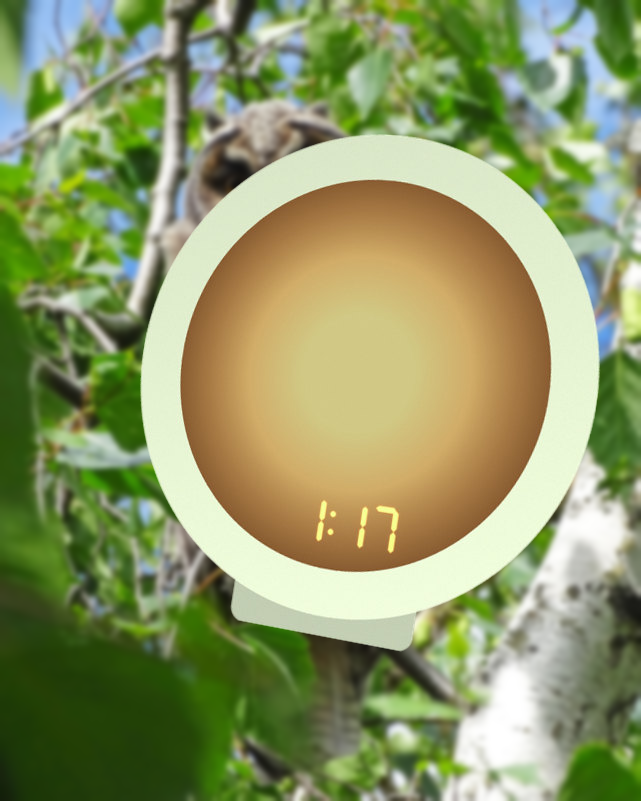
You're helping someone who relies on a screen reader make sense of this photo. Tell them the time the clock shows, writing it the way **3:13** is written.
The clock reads **1:17**
